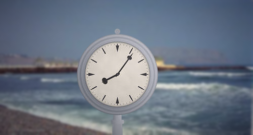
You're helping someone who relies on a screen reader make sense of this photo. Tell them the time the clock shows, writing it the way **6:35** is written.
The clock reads **8:06**
